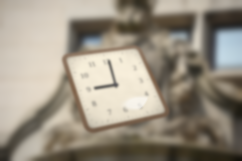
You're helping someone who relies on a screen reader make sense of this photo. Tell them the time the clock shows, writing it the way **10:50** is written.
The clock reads **9:01**
